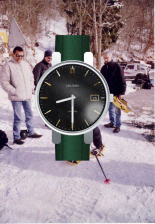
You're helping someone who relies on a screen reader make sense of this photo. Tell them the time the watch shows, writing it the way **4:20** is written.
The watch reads **8:30**
